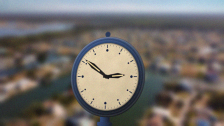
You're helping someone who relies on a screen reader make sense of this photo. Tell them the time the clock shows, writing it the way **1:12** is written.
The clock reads **2:51**
